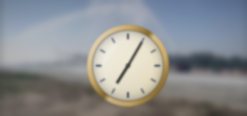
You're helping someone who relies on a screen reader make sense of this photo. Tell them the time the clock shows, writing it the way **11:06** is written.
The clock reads **7:05**
